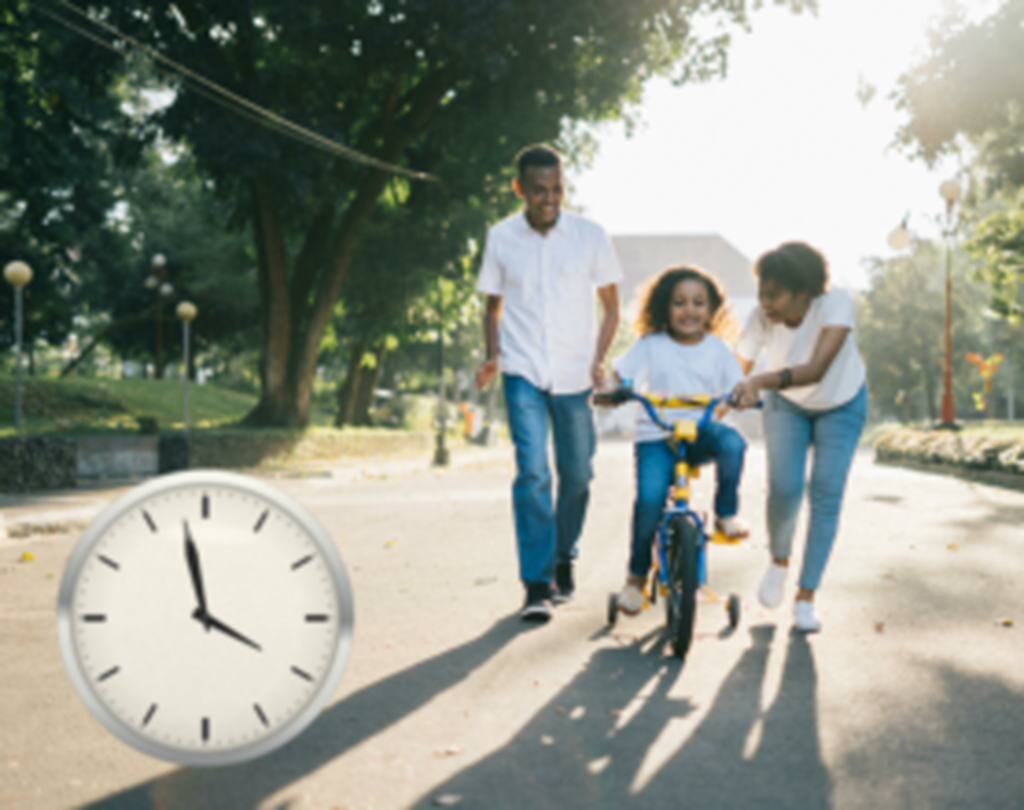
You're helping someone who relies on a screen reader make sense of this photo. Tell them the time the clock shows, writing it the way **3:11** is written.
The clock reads **3:58**
